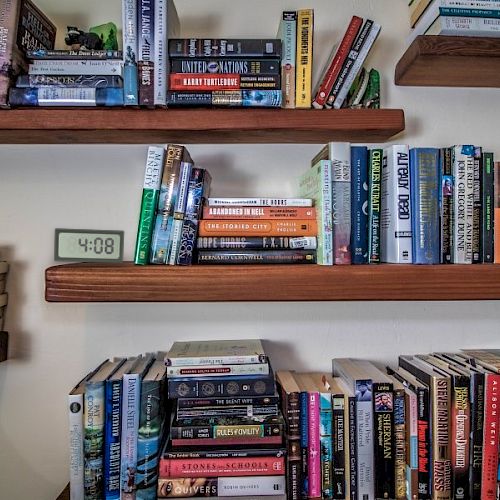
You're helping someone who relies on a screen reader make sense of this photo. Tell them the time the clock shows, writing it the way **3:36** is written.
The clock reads **4:08**
